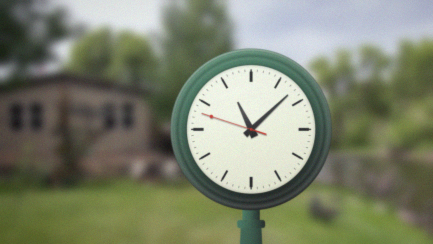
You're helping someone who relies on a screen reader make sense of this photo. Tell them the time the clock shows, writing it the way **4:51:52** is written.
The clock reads **11:07:48**
